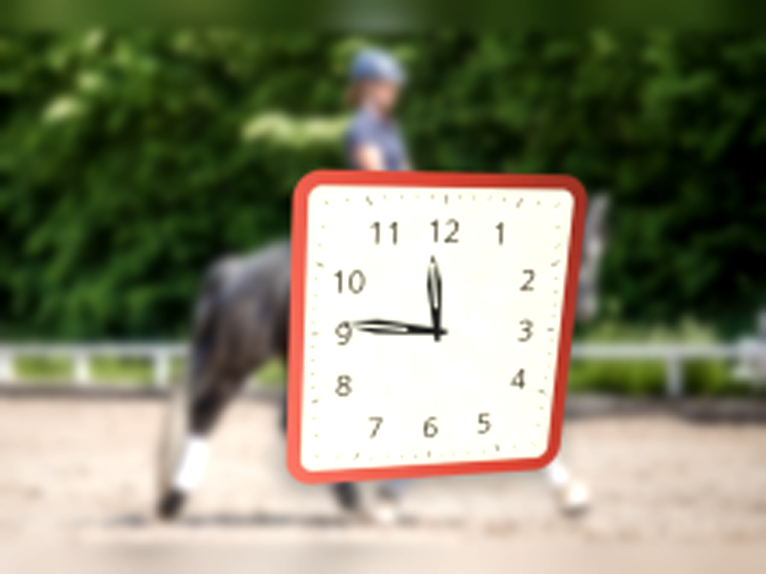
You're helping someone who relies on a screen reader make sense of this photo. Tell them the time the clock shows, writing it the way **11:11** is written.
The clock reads **11:46**
